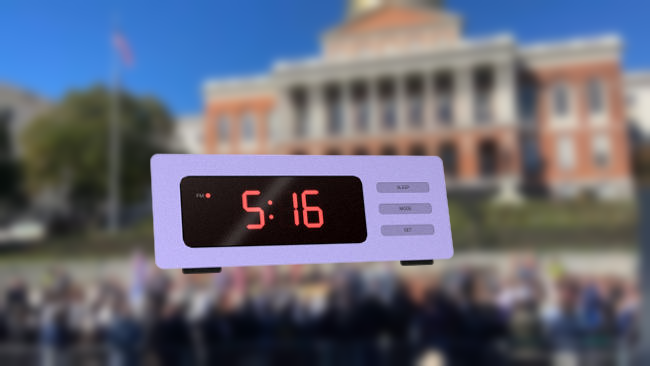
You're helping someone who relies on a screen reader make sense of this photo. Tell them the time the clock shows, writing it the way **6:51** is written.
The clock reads **5:16**
